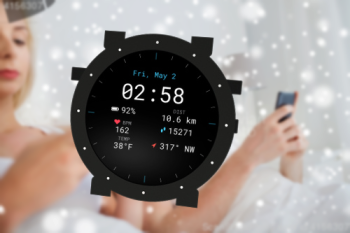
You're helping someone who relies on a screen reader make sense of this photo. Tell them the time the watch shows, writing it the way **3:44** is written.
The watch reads **2:58**
